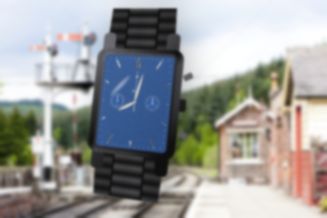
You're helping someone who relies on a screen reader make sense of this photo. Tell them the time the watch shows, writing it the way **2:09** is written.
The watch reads **8:02**
